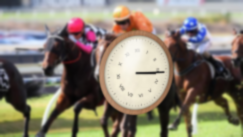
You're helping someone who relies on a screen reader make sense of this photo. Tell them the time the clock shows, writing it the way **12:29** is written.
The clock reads **3:16**
